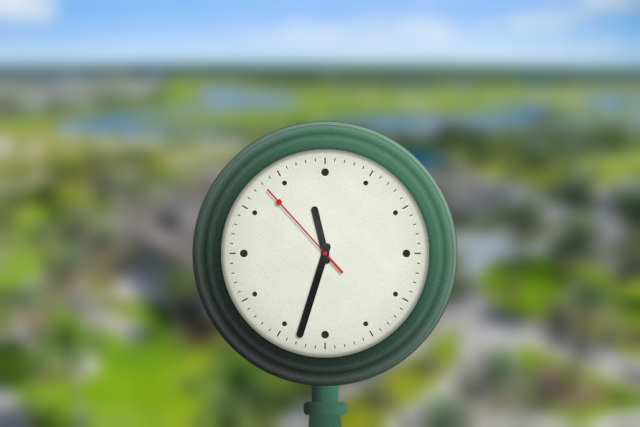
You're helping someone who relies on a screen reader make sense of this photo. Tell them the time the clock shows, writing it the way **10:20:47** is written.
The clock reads **11:32:53**
